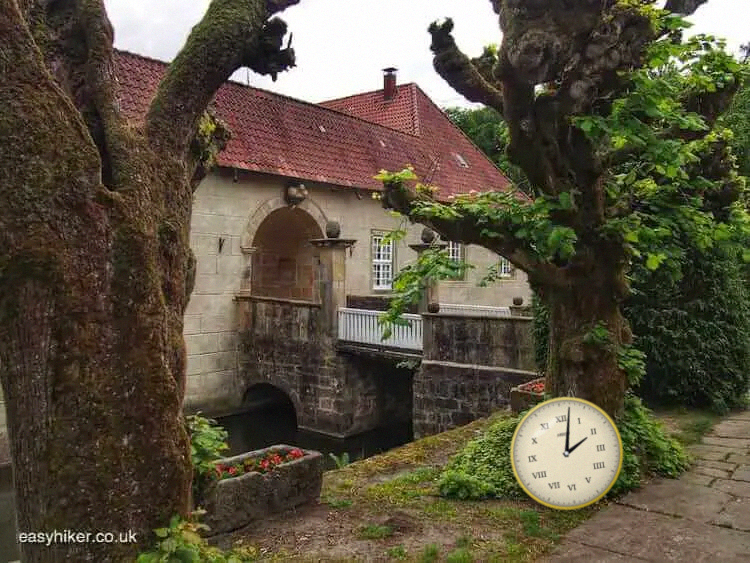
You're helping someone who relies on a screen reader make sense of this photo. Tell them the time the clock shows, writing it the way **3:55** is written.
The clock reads **2:02**
